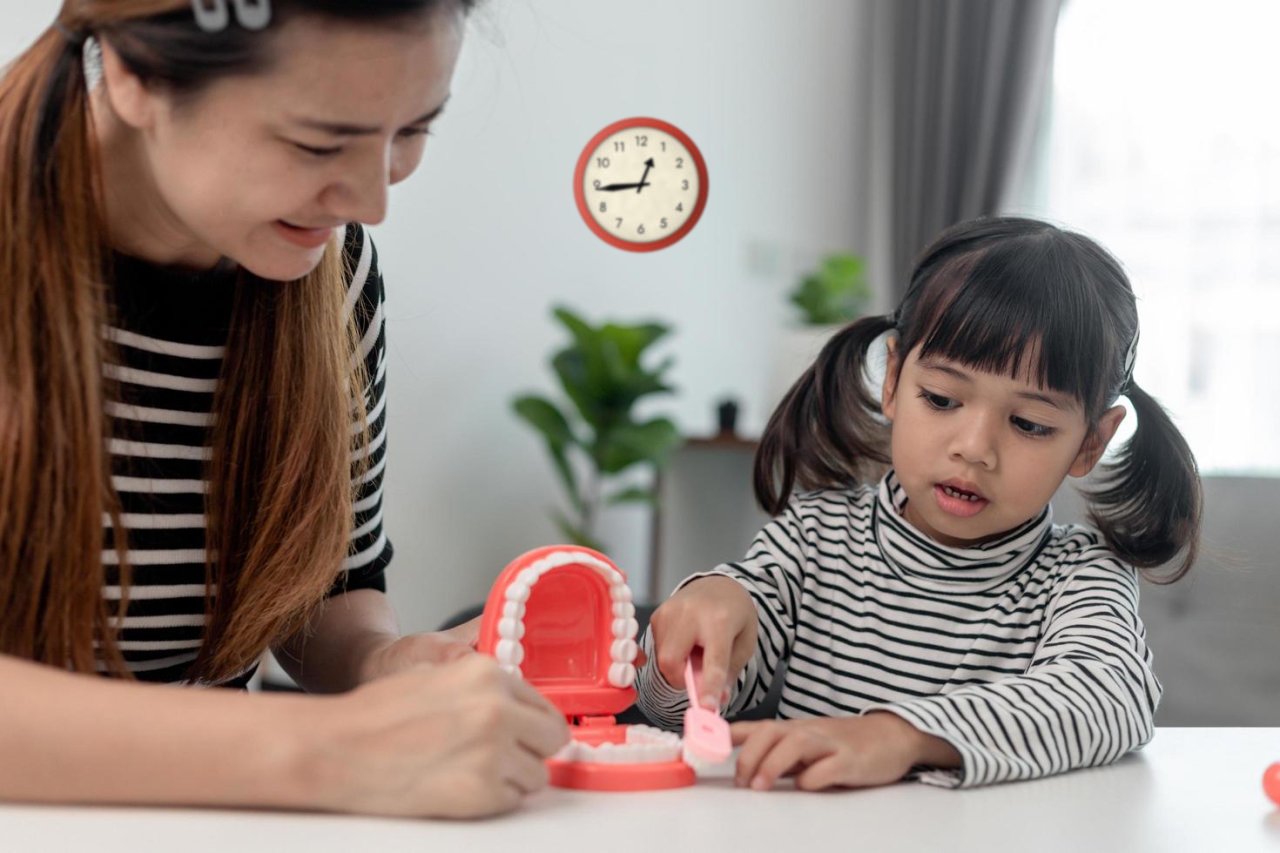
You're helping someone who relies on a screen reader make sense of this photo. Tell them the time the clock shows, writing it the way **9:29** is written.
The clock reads **12:44**
